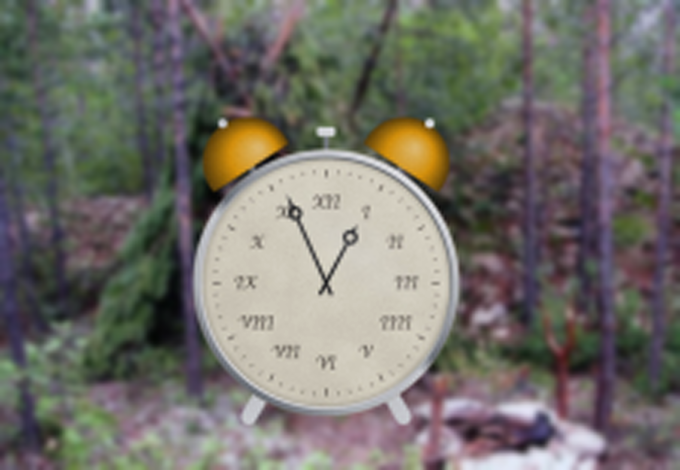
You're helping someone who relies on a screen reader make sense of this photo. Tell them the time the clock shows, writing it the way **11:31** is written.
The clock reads **12:56**
